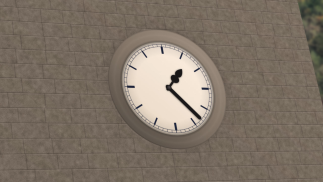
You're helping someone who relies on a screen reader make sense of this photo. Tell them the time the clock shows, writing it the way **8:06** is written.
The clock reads **1:23**
